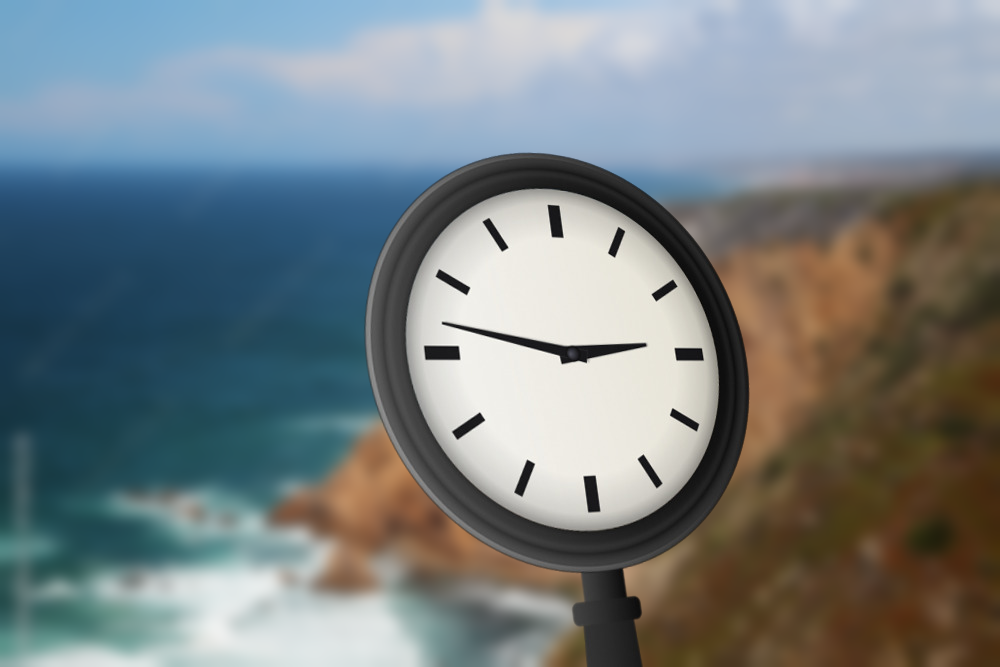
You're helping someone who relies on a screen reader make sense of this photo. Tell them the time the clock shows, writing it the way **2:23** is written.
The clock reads **2:47**
